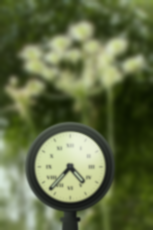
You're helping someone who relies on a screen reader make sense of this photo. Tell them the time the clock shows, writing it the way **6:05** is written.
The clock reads **4:37**
